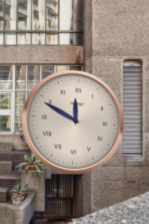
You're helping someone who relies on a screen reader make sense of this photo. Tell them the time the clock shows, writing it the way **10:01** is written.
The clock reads **11:49**
